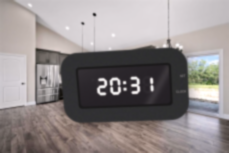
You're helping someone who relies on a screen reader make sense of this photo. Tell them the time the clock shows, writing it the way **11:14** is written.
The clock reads **20:31**
